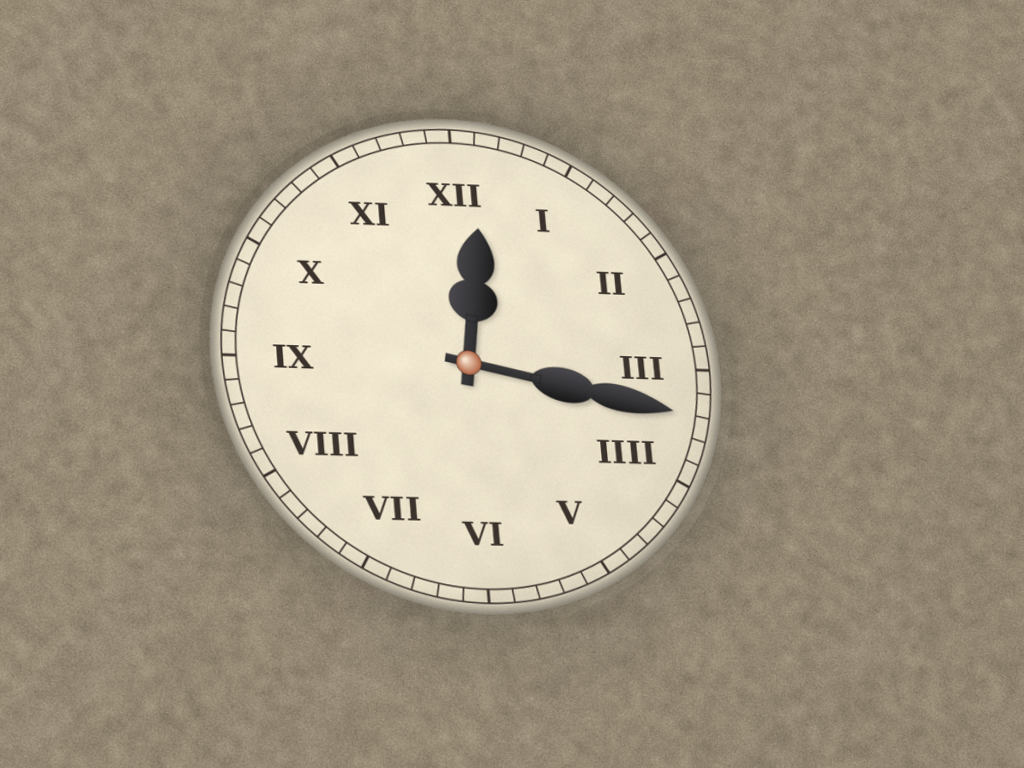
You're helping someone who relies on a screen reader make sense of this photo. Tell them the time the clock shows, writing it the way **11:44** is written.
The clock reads **12:17**
